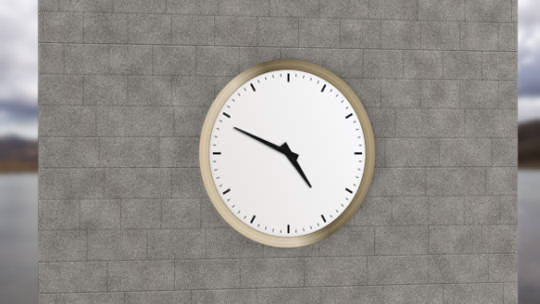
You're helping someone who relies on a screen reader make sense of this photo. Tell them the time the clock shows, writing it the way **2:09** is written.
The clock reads **4:49**
